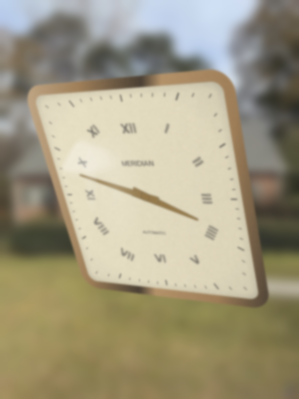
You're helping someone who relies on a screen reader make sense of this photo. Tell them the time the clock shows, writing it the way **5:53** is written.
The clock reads **3:48**
